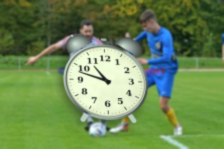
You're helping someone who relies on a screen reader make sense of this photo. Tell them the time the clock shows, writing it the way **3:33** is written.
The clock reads **10:48**
